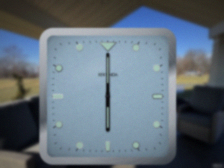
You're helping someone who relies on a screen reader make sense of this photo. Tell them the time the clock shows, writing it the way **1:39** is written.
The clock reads **6:00**
